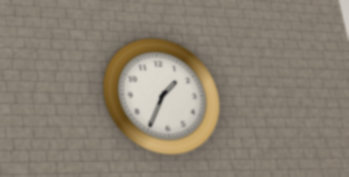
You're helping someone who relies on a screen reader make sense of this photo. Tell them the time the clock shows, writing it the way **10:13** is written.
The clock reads **1:35**
